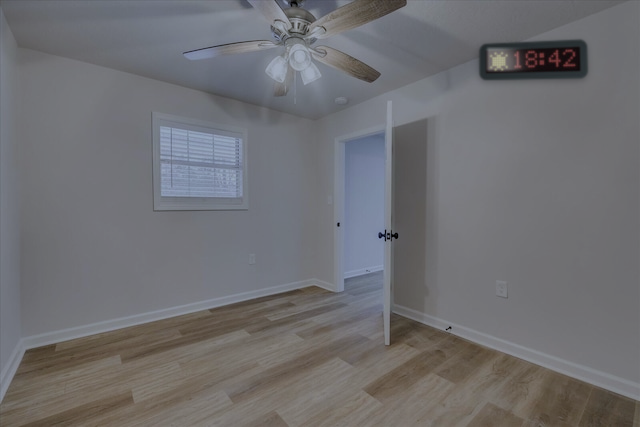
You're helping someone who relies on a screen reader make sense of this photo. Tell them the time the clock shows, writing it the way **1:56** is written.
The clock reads **18:42**
